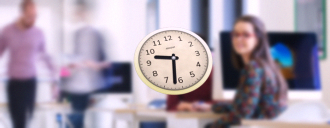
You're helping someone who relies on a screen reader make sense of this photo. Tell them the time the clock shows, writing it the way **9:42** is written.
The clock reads **9:32**
